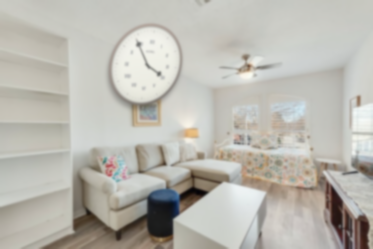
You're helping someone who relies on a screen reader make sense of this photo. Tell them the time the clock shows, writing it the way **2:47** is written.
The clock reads **3:54**
